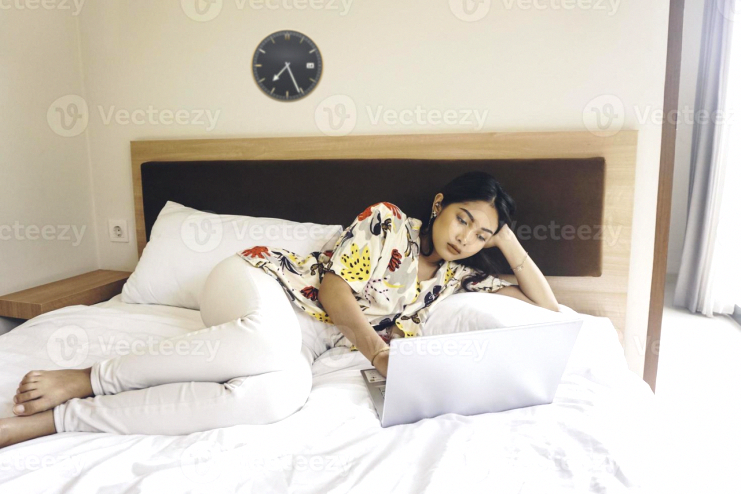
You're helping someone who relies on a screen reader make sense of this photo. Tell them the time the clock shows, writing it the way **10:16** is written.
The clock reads **7:26**
